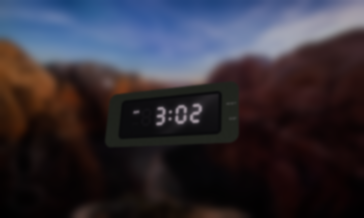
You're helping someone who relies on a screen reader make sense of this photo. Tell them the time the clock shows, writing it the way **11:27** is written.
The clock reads **3:02**
